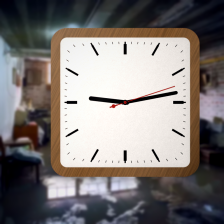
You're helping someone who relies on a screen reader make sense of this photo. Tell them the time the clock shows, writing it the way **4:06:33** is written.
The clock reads **9:13:12**
